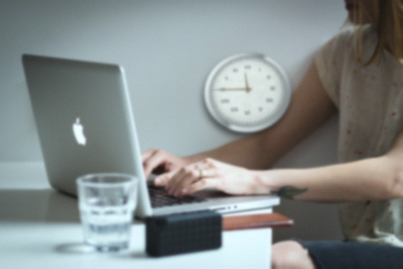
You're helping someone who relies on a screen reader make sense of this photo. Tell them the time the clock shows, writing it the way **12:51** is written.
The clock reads **11:45**
